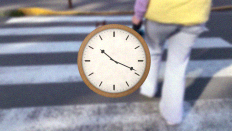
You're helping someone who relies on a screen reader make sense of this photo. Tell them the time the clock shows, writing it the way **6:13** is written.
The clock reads **10:19**
